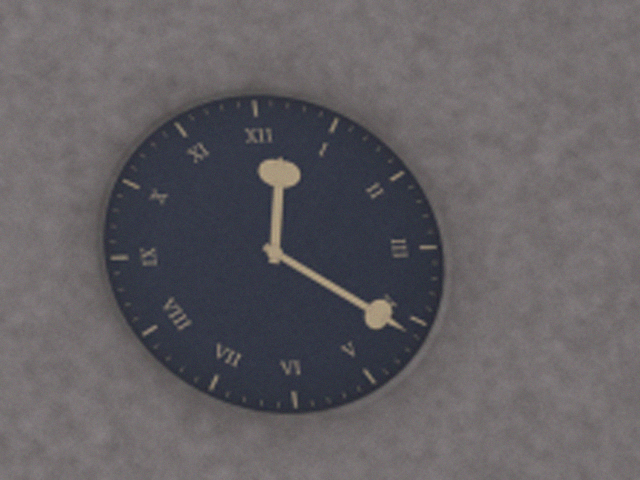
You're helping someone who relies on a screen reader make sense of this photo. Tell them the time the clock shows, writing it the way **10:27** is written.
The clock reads **12:21**
